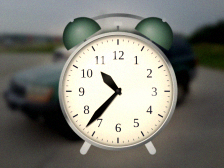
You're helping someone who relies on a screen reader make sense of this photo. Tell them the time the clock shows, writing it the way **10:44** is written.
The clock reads **10:37**
